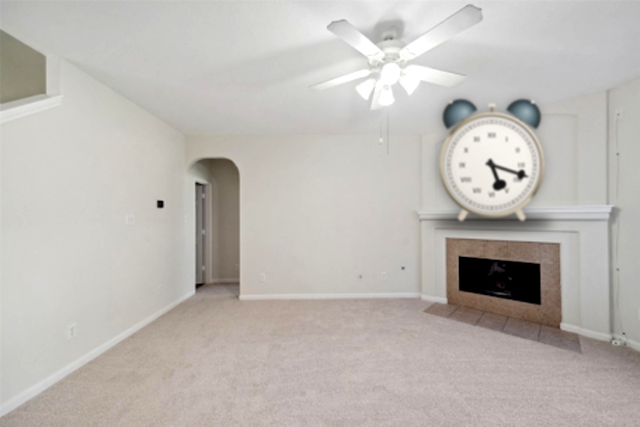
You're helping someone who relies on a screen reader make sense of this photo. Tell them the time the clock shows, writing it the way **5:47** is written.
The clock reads **5:18**
